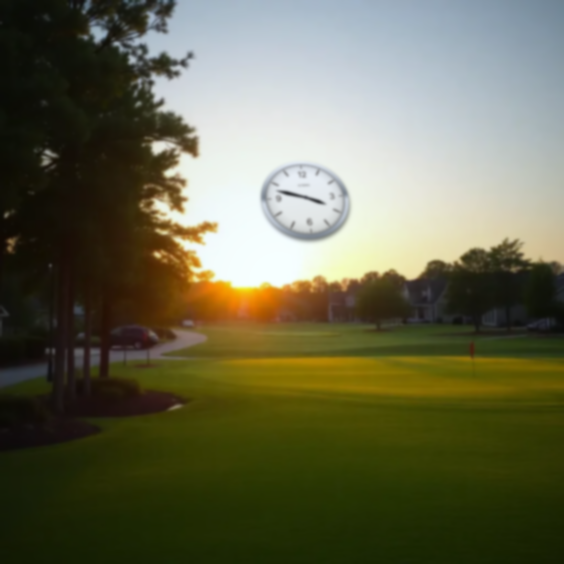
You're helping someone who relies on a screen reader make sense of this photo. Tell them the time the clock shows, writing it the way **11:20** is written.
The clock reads **3:48**
